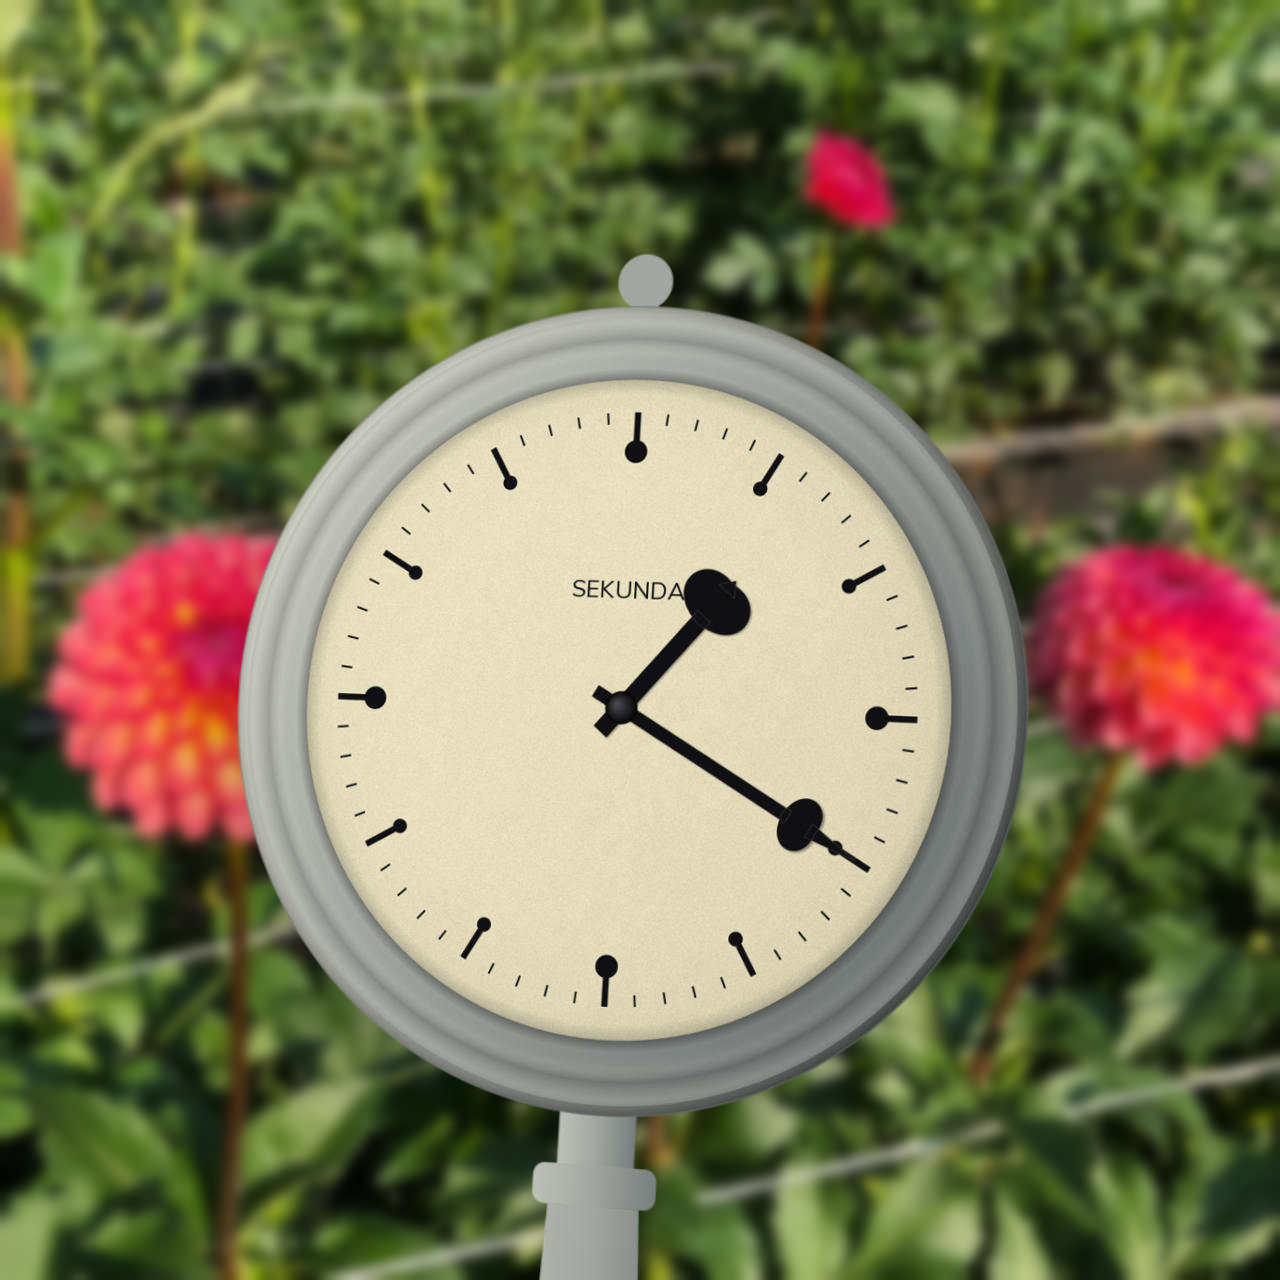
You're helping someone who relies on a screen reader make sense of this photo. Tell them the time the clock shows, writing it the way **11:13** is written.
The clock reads **1:20**
